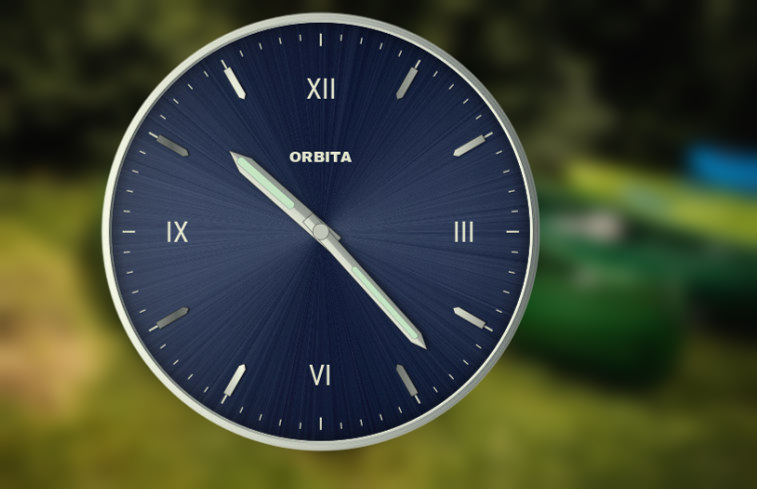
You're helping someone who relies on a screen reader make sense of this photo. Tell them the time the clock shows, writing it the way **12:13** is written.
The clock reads **10:23**
